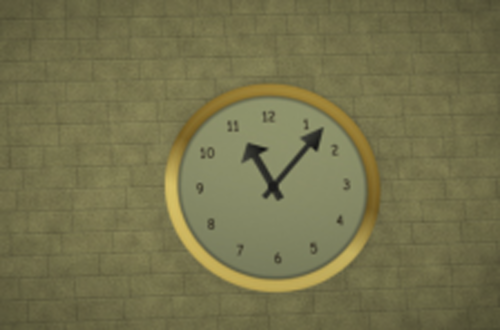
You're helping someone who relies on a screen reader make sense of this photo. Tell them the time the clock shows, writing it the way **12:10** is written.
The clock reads **11:07**
